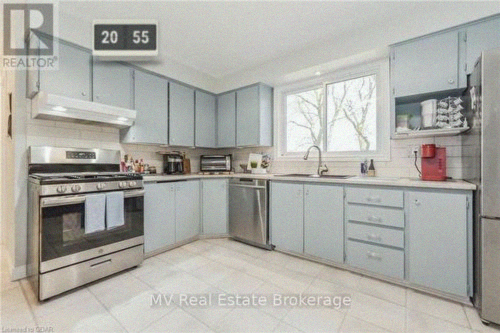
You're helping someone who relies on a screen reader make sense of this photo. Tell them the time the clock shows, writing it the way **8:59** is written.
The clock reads **20:55**
